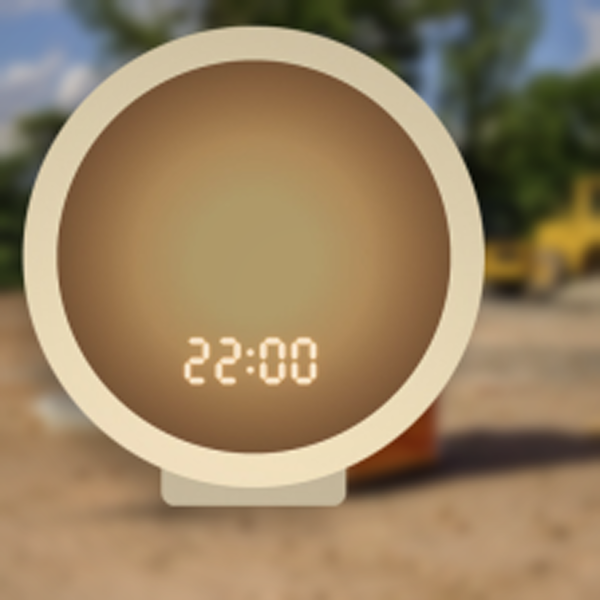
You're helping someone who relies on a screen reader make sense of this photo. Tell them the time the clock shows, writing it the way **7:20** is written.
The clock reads **22:00**
